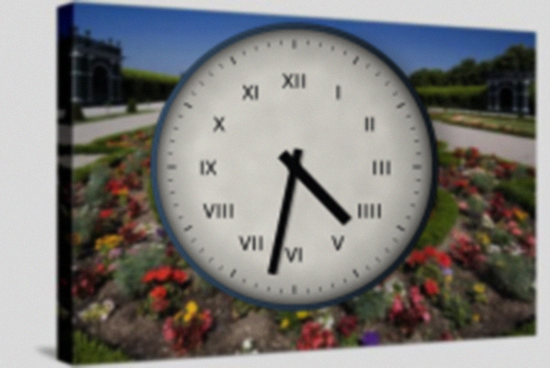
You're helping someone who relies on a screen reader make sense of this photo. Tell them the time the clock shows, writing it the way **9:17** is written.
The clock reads **4:32**
